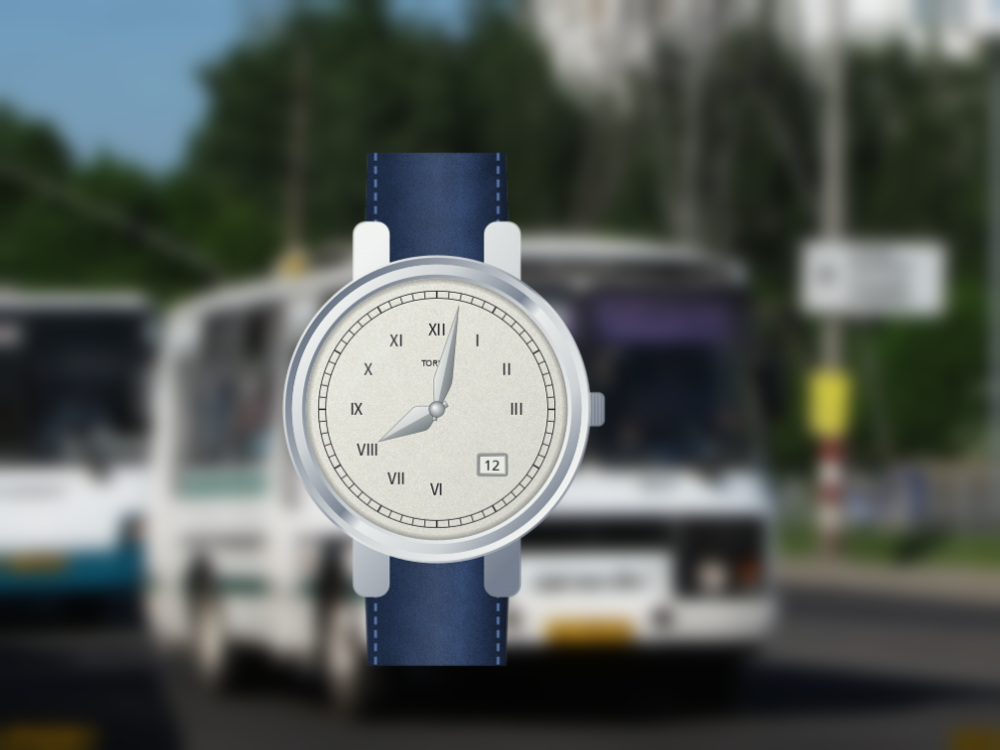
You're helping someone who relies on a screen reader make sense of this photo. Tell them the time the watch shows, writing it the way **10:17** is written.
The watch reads **8:02**
